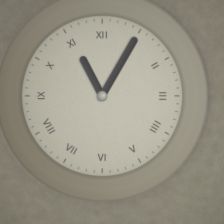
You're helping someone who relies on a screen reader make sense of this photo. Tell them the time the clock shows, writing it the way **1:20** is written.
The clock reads **11:05**
